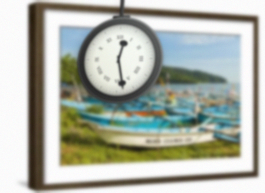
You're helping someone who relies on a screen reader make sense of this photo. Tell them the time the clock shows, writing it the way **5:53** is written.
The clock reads **12:28**
